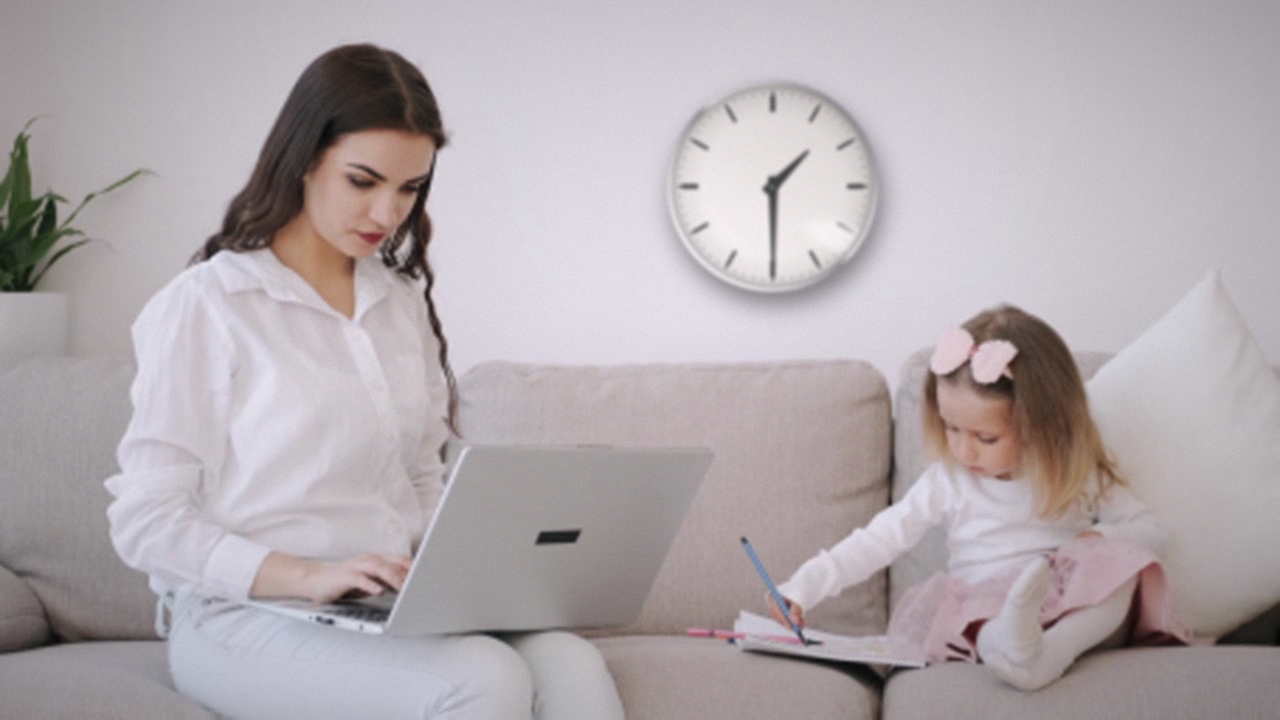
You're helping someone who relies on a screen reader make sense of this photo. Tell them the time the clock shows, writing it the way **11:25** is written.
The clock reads **1:30**
